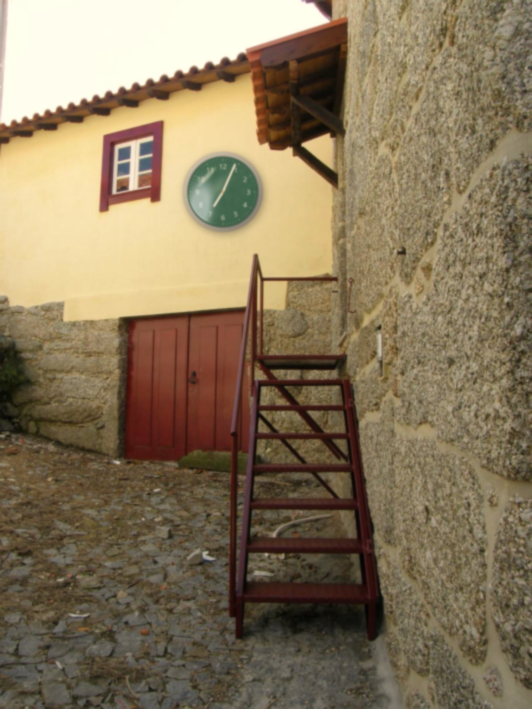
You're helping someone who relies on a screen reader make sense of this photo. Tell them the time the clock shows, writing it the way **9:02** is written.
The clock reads **7:04**
